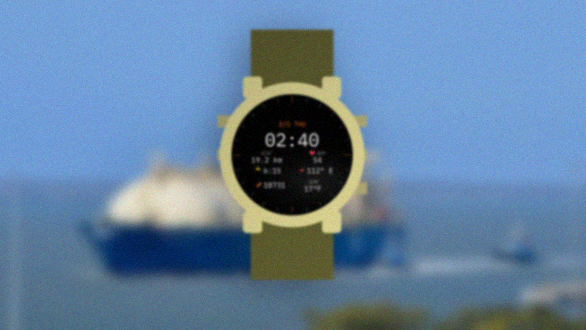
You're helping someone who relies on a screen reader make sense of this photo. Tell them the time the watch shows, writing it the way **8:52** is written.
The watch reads **2:40**
